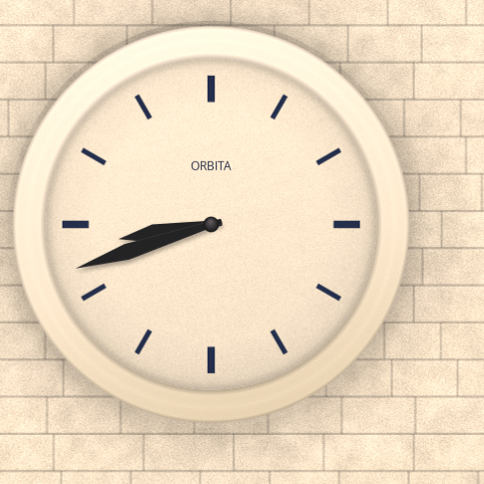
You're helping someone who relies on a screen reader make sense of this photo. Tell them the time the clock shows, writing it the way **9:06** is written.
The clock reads **8:42**
